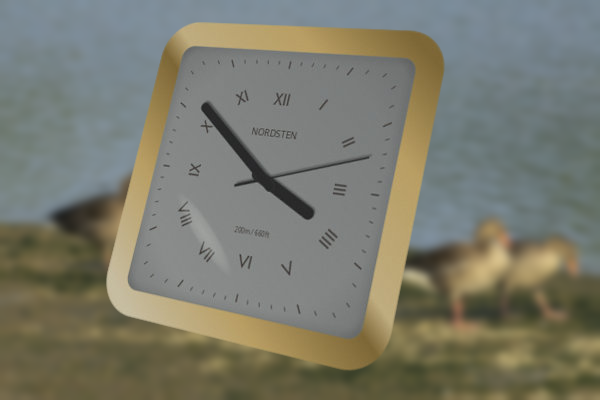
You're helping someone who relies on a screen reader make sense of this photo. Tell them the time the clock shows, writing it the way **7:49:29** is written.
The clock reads **3:51:12**
